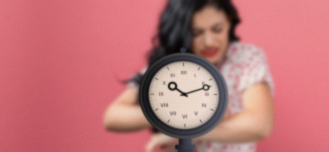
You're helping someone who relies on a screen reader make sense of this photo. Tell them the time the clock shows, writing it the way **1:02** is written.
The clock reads **10:12**
